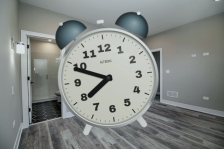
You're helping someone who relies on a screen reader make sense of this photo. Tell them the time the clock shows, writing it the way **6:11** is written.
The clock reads **7:49**
